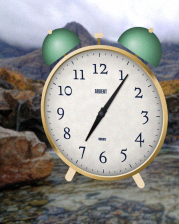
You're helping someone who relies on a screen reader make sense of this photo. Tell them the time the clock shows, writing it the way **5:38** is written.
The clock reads **7:06**
